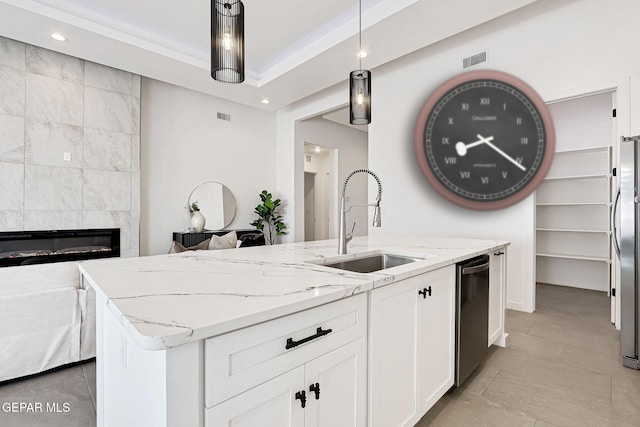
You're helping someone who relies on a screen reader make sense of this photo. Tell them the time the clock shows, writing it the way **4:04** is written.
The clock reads **8:21**
